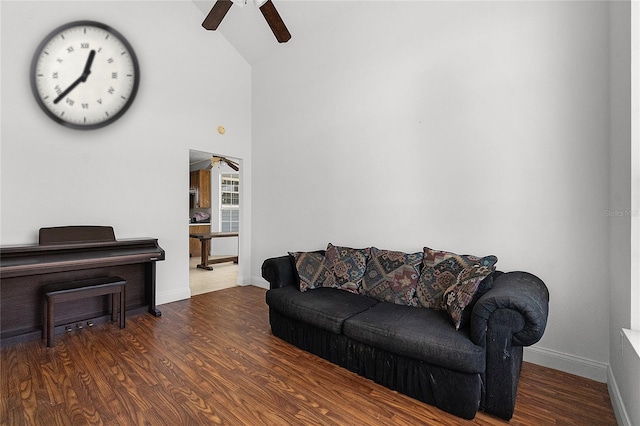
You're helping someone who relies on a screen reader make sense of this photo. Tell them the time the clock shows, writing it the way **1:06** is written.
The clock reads **12:38**
